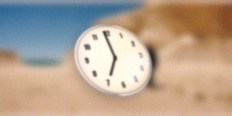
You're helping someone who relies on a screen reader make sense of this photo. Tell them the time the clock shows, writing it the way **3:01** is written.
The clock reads **6:59**
